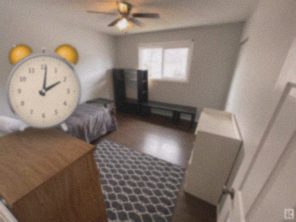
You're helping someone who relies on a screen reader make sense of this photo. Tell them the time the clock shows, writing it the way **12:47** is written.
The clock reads **2:01**
